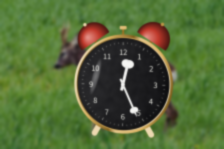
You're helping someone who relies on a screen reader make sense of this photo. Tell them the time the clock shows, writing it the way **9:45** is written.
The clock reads **12:26**
